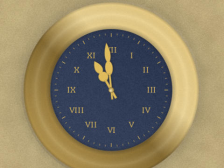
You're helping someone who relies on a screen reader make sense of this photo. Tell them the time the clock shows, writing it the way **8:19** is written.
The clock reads **10:59**
